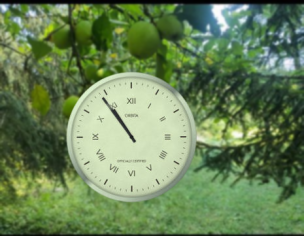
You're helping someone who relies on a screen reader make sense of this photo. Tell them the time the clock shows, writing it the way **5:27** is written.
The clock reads **10:54**
